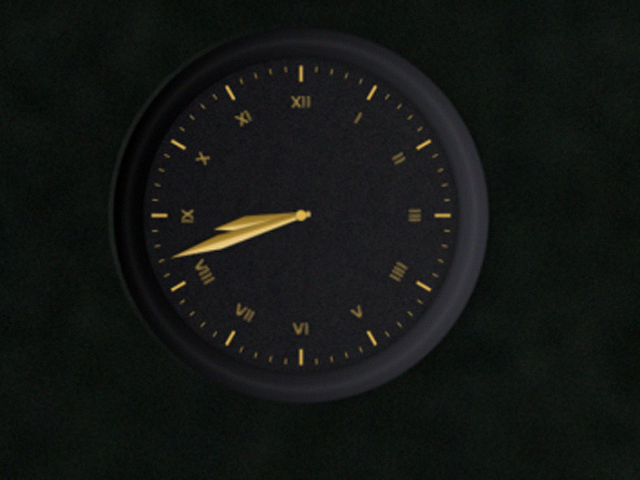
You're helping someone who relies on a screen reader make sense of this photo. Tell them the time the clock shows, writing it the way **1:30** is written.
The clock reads **8:42**
